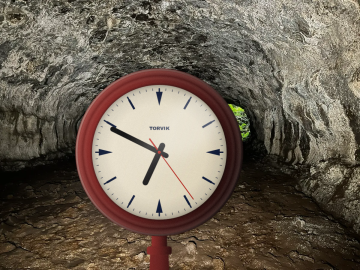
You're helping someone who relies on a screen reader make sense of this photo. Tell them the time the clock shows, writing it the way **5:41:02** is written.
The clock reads **6:49:24**
